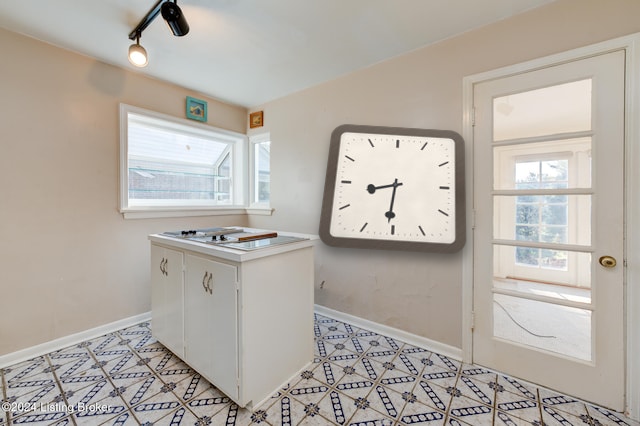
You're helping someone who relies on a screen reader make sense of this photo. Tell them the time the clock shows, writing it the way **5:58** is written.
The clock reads **8:31**
